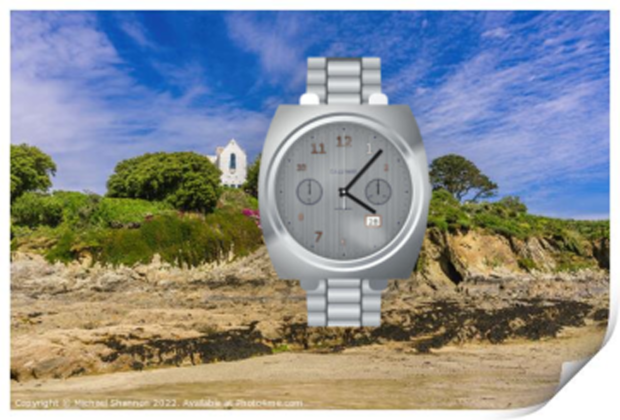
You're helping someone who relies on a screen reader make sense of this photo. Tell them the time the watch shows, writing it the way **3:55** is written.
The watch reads **4:07**
